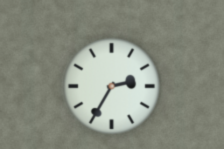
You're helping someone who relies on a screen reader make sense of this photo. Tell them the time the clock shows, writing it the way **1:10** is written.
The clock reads **2:35**
